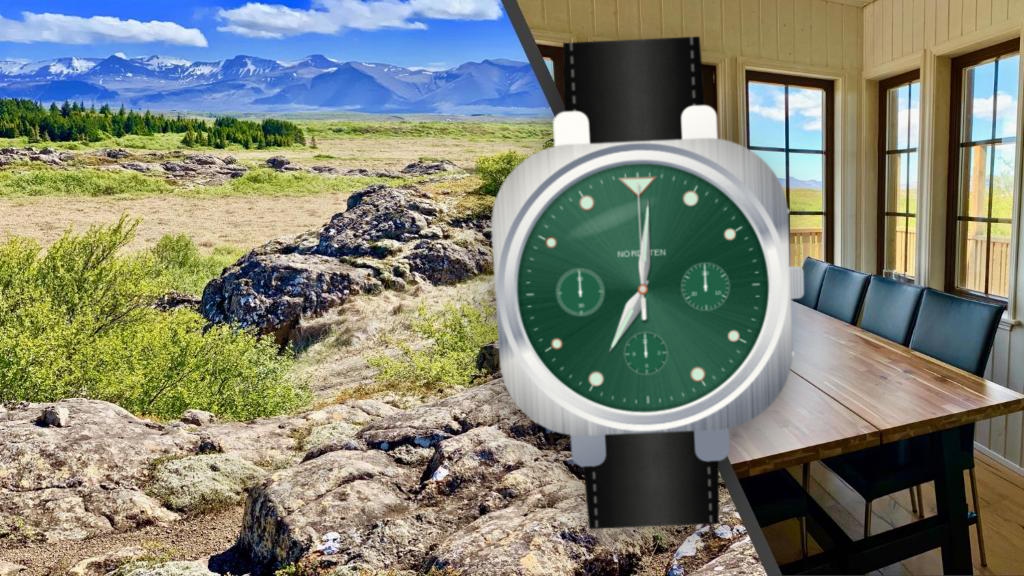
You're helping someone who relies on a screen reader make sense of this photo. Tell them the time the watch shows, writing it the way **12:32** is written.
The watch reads **7:01**
